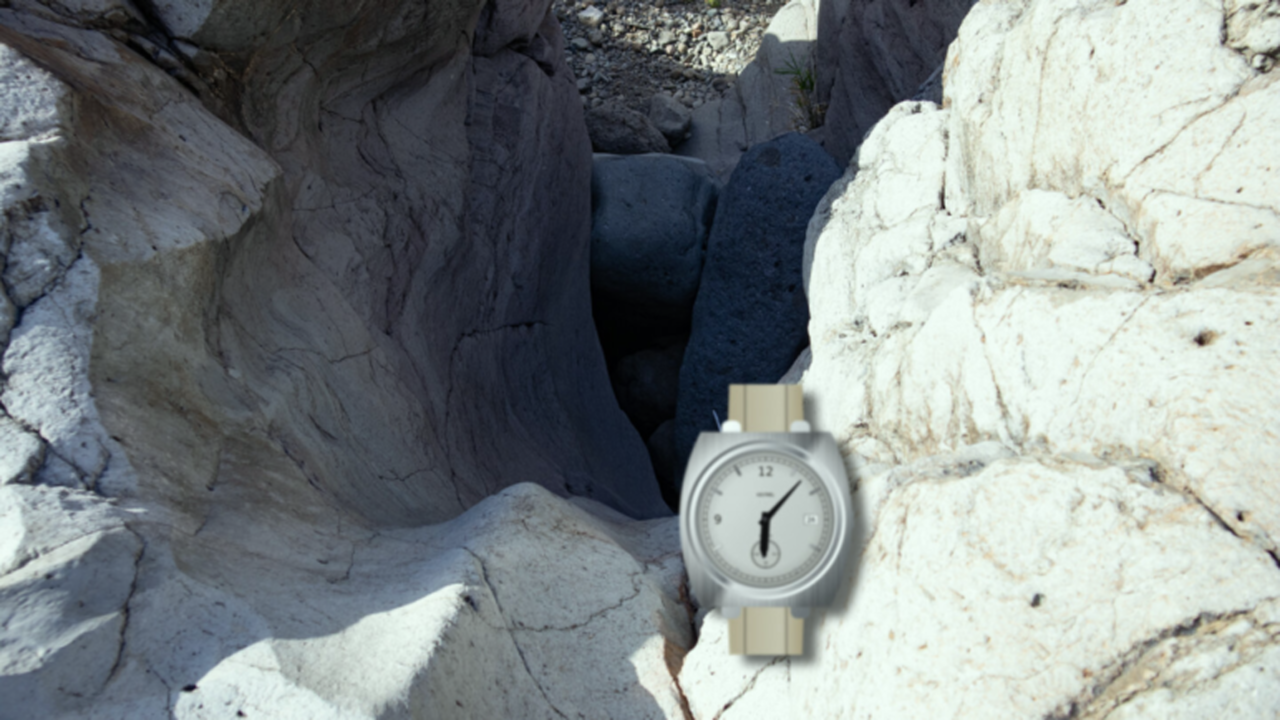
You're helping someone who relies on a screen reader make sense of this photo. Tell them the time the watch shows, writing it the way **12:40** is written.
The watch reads **6:07**
